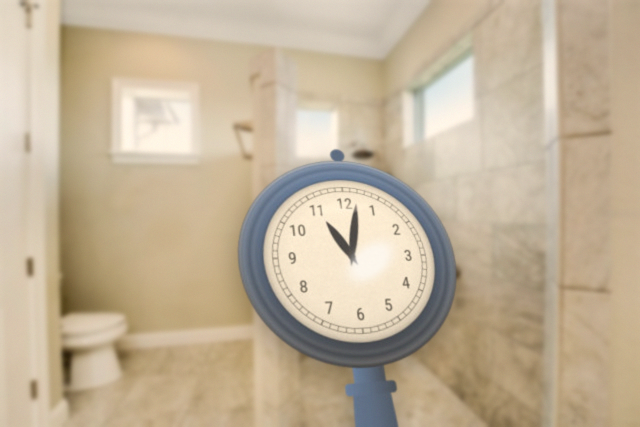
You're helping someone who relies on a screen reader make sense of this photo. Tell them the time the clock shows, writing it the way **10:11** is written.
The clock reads **11:02**
